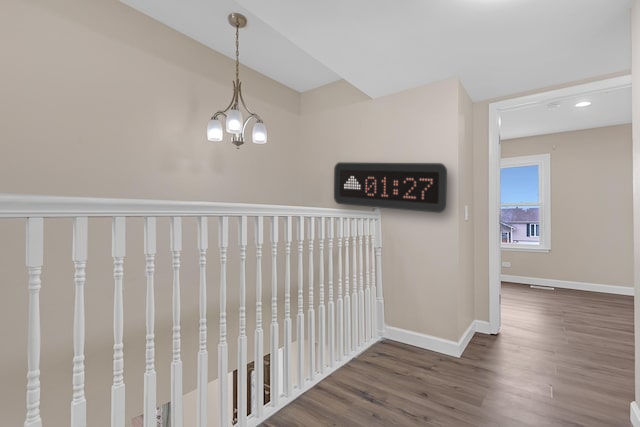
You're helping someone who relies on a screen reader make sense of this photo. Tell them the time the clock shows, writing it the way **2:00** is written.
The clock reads **1:27**
